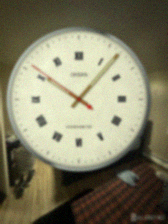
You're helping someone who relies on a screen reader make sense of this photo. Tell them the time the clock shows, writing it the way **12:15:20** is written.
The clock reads **10:06:51**
